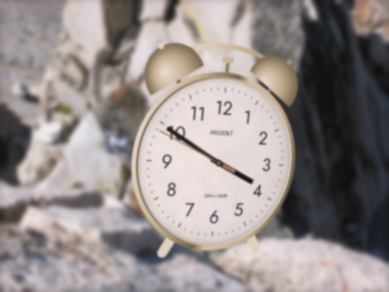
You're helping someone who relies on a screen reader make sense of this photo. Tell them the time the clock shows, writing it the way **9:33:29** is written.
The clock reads **3:49:49**
